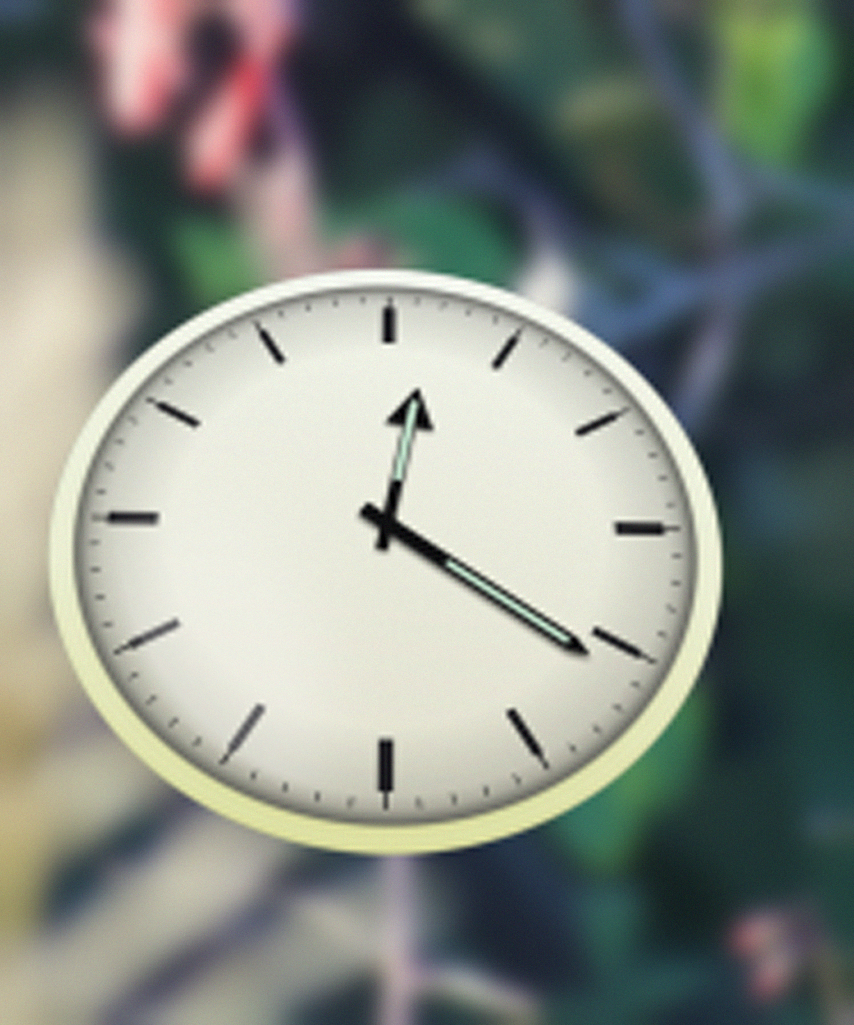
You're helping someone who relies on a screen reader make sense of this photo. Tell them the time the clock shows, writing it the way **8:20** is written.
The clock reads **12:21**
